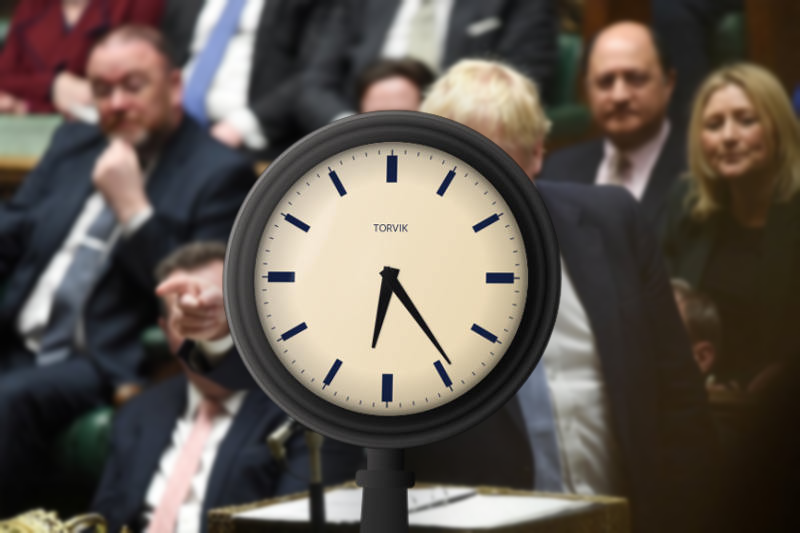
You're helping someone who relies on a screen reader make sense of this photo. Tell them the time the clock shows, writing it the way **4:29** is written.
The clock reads **6:24**
